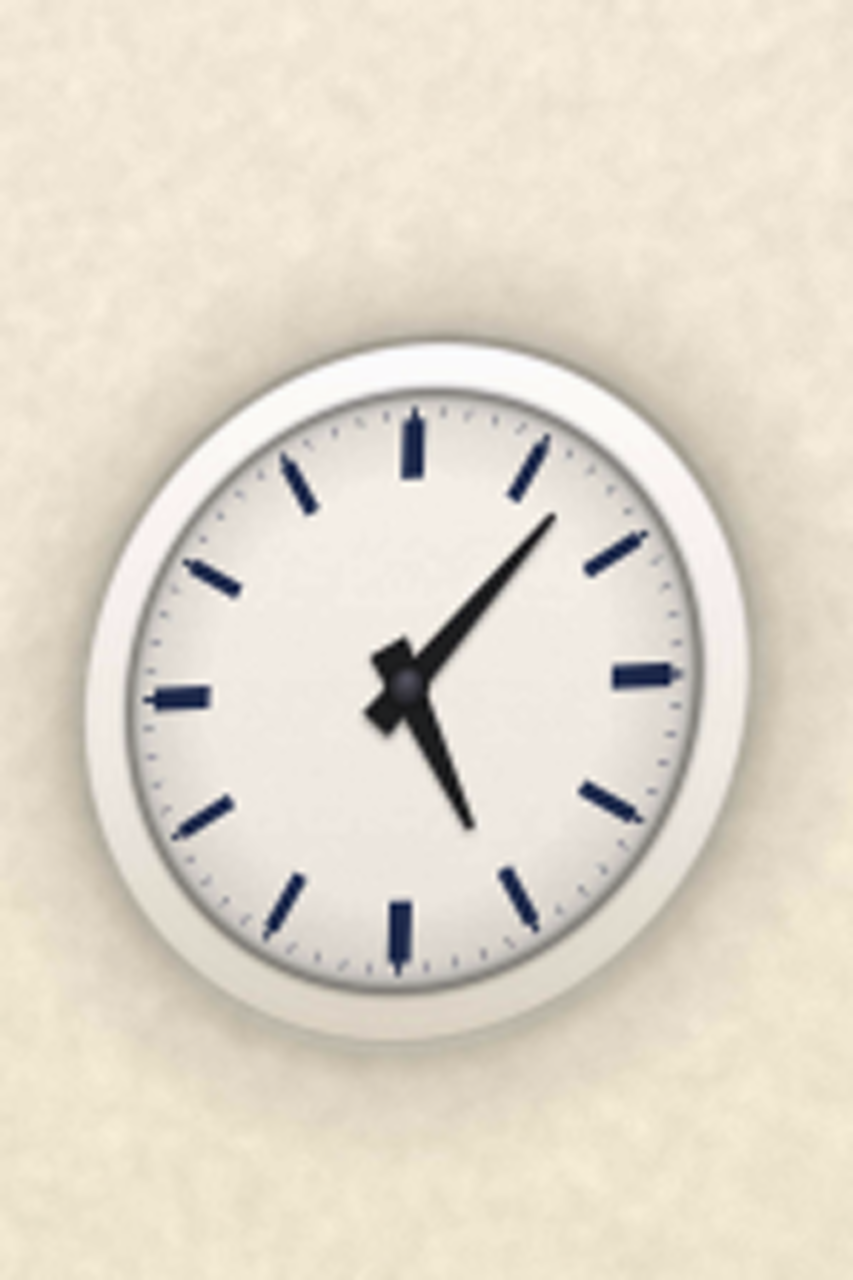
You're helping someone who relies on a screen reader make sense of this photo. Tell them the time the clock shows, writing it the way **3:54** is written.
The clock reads **5:07**
